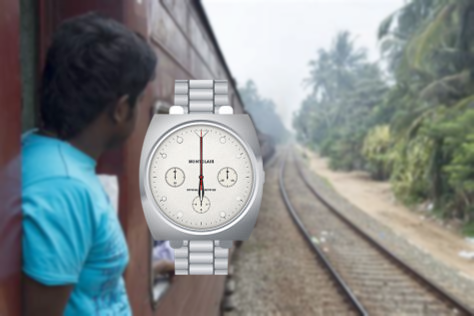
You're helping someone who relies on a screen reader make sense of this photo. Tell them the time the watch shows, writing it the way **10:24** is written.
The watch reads **6:00**
